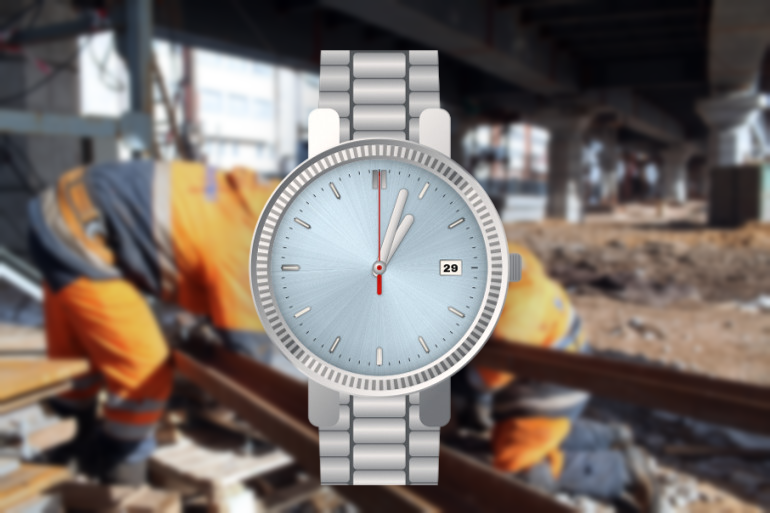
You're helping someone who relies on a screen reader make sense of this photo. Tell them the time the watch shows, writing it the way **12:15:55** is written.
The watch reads **1:03:00**
